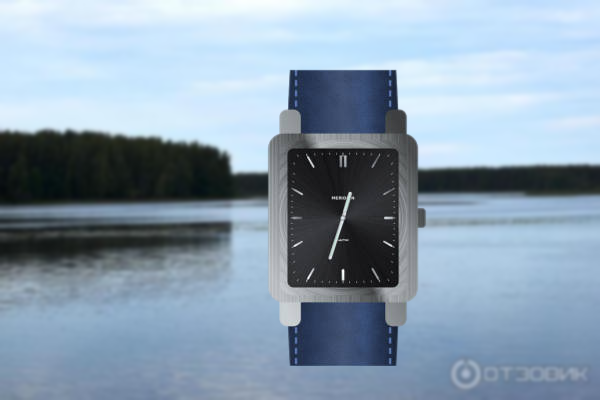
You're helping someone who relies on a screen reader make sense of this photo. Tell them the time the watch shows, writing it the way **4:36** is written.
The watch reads **12:33**
